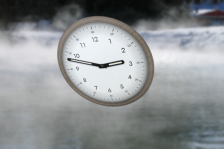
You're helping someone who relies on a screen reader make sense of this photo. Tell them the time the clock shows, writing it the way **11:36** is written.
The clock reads **2:48**
